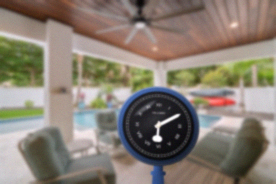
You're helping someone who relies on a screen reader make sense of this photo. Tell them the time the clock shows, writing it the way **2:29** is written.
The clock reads **6:10**
